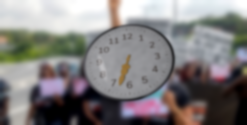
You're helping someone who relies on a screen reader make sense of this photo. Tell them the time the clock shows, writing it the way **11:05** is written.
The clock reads **6:33**
